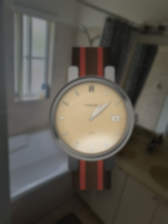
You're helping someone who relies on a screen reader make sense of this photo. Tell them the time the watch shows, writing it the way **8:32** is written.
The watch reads **1:08**
